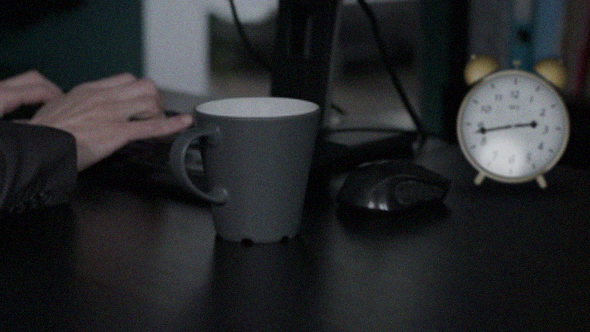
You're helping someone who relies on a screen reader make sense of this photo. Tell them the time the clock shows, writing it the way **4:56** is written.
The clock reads **2:43**
